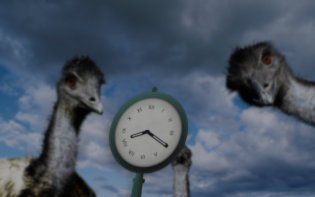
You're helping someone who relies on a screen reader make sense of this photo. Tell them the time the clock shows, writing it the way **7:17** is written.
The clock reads **8:20**
